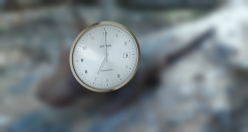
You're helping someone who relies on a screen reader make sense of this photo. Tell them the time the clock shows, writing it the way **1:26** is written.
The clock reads **7:00**
